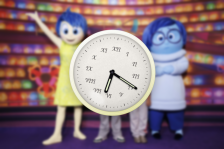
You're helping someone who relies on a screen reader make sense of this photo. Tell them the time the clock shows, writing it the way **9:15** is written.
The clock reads **6:19**
